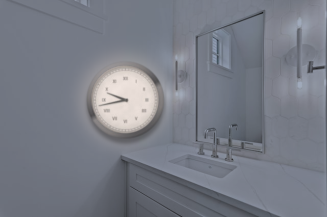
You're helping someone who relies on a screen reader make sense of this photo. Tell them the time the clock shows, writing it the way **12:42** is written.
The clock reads **9:43**
